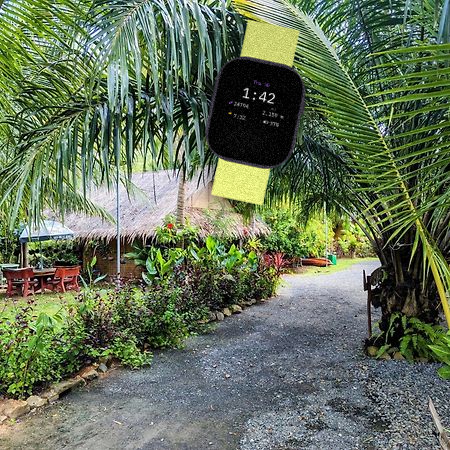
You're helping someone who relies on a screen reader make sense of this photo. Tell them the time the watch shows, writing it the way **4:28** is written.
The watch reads **1:42**
